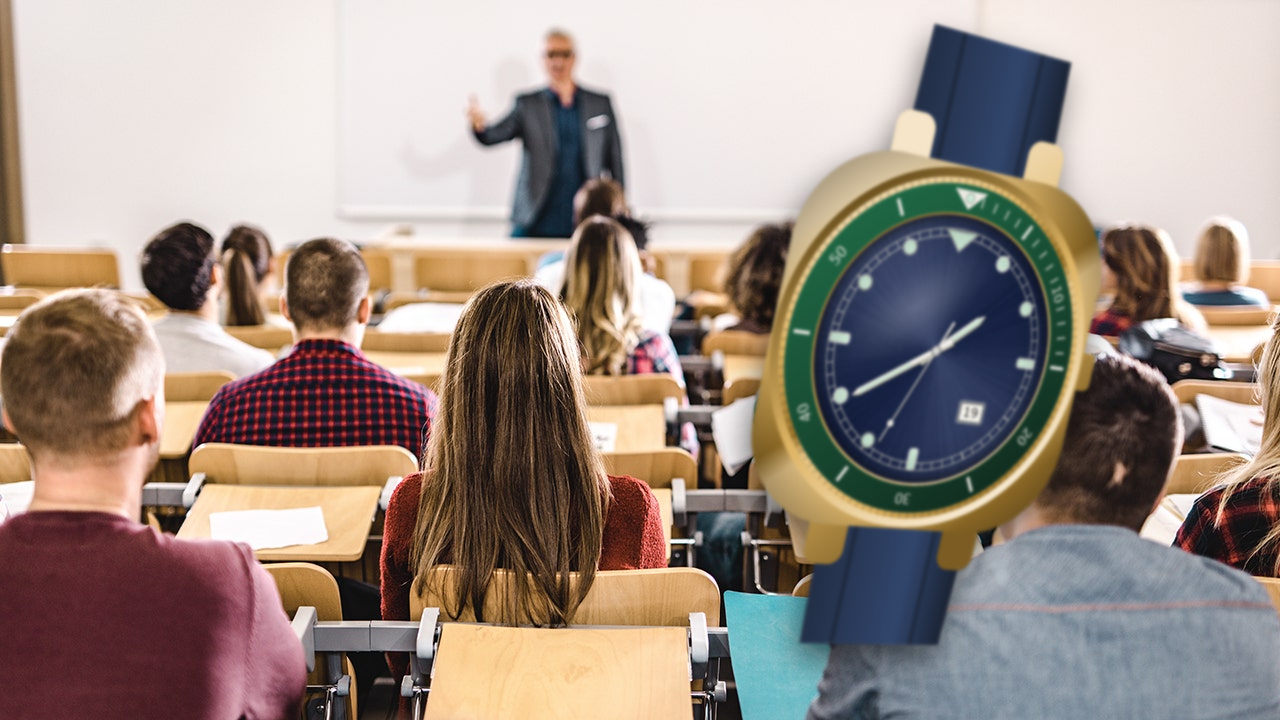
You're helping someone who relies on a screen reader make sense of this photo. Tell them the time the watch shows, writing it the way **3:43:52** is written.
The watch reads **1:39:34**
